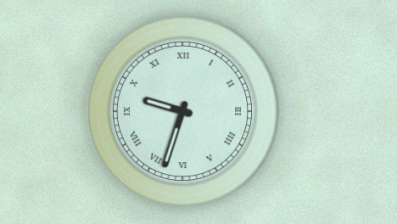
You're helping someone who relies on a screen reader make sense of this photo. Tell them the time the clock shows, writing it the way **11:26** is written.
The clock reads **9:33**
